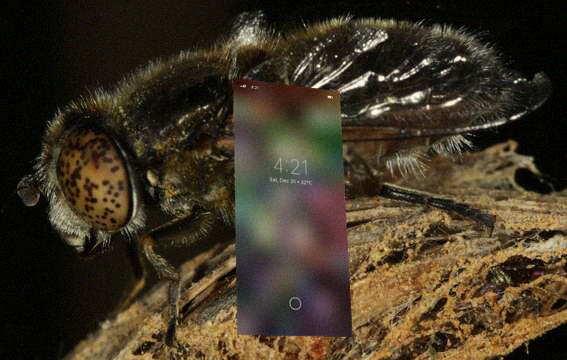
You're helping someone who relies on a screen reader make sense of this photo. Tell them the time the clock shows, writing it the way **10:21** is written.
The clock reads **4:21**
